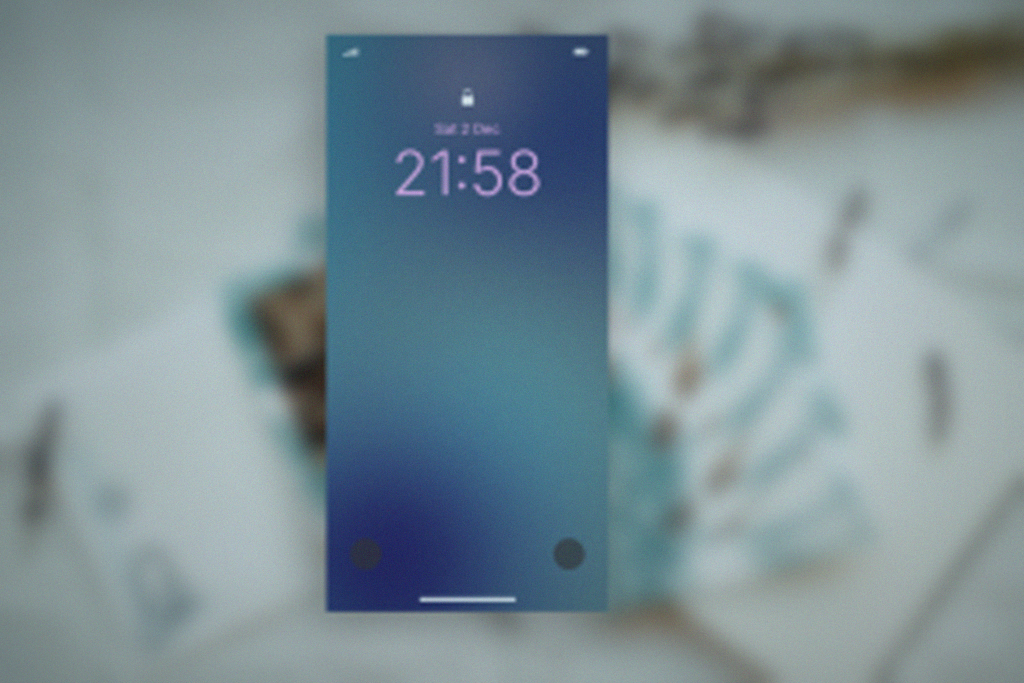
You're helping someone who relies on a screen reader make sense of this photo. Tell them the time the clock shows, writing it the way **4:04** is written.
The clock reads **21:58**
